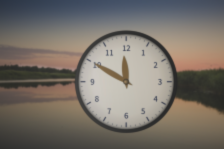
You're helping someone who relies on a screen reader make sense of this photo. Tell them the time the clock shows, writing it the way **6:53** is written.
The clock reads **11:50**
